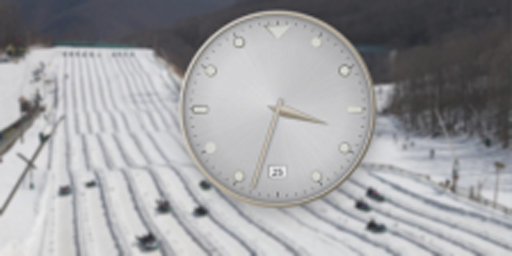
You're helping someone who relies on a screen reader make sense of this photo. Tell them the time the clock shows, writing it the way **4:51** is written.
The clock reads **3:33**
